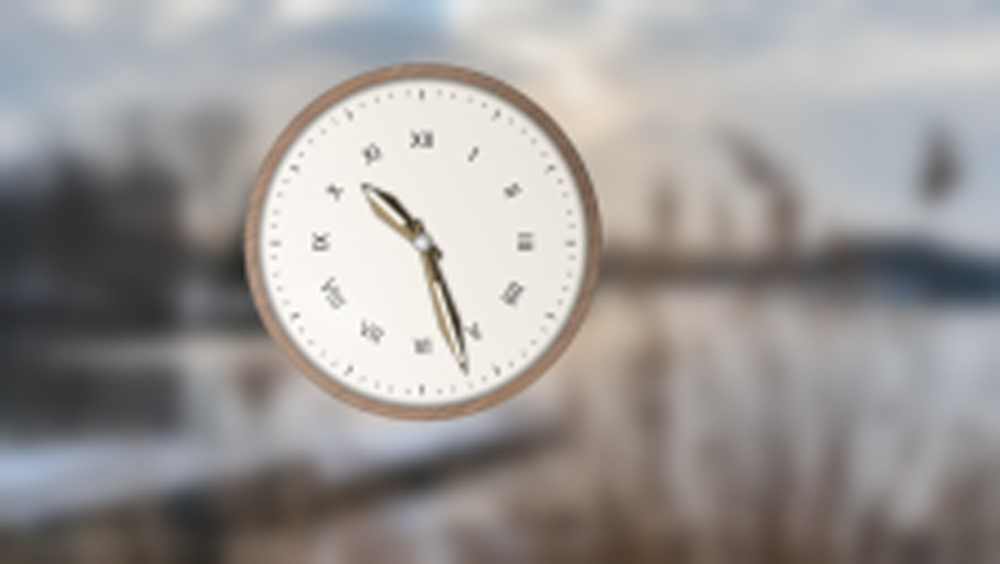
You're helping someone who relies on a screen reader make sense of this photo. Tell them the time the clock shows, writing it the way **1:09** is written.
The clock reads **10:27**
